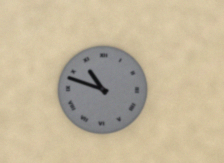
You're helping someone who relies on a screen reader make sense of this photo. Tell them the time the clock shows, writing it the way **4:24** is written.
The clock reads **10:48**
